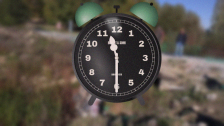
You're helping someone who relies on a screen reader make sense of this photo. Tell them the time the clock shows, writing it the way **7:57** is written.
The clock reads **11:30**
